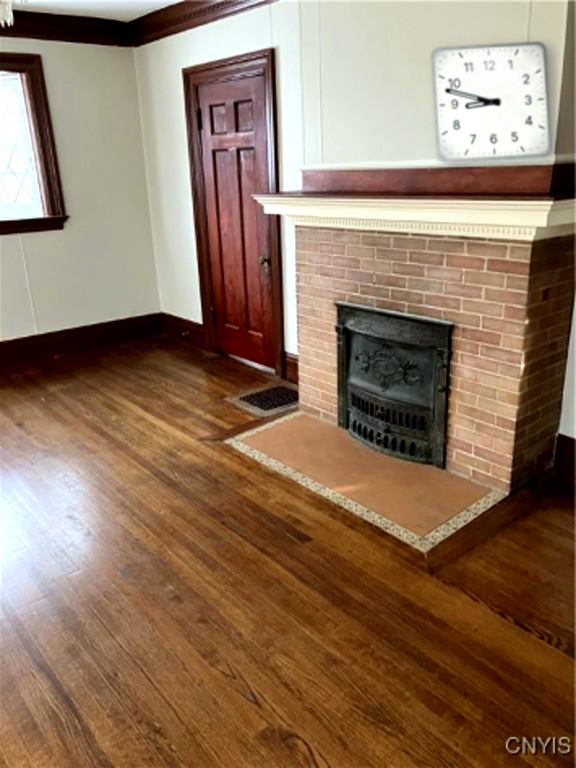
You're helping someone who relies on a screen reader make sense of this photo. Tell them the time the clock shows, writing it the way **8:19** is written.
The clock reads **8:48**
